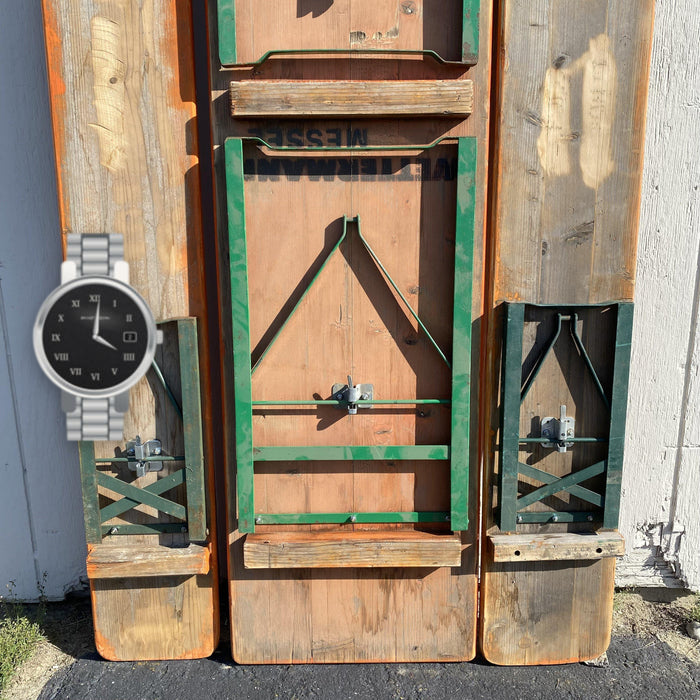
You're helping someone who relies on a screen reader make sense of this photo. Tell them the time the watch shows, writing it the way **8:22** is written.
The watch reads **4:01**
